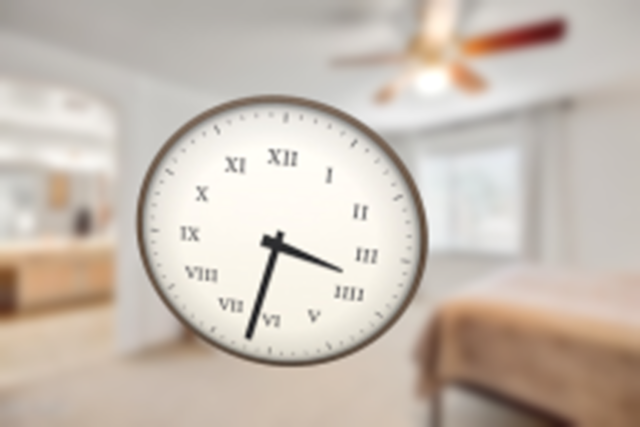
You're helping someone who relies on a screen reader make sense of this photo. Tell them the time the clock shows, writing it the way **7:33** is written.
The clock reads **3:32**
